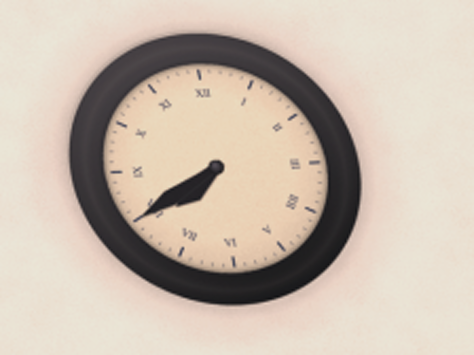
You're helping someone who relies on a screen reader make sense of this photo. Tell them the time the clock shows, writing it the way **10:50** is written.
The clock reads **7:40**
